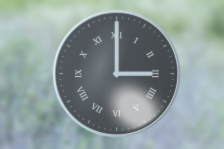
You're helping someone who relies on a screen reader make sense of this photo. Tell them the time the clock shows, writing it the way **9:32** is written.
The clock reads **3:00**
